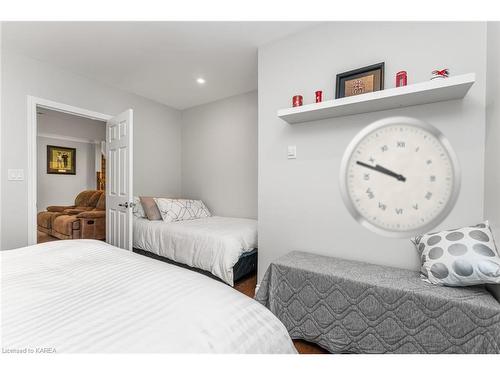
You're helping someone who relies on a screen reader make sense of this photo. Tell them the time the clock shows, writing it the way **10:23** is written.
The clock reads **9:48**
